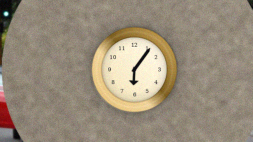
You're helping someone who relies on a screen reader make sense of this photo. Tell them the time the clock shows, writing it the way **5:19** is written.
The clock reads **6:06**
